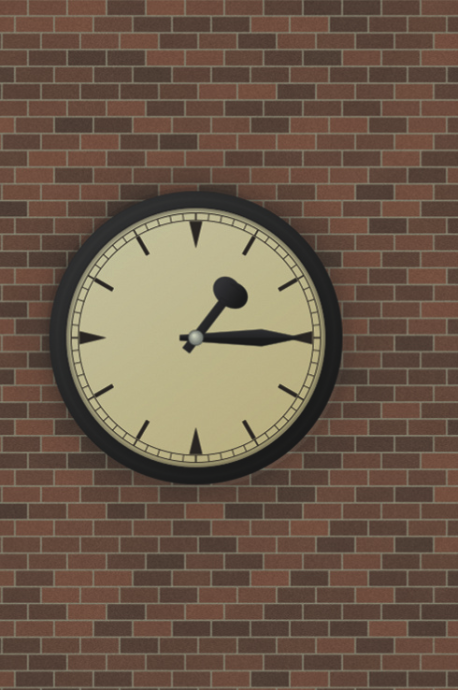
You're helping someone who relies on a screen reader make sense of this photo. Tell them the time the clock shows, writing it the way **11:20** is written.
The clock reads **1:15**
